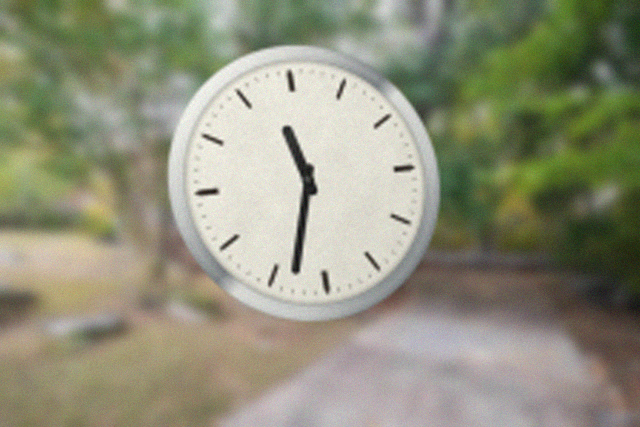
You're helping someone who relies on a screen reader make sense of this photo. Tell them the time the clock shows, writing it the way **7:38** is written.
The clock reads **11:33**
